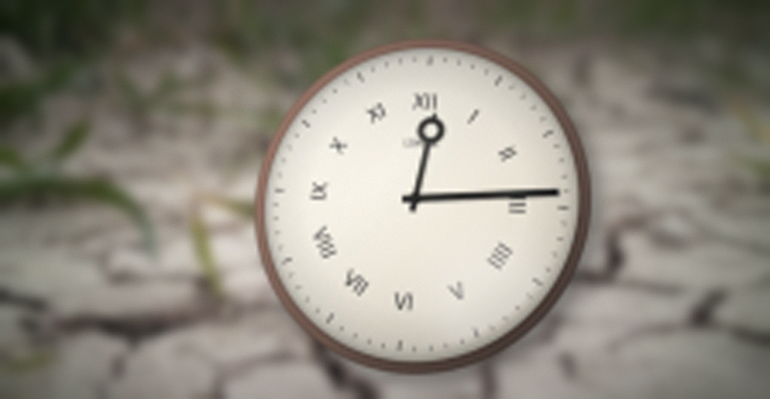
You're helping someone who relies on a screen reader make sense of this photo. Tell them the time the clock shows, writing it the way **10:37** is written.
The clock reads **12:14**
